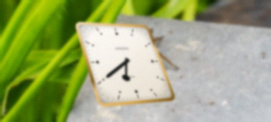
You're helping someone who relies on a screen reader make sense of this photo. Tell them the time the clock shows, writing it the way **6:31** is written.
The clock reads **6:40**
